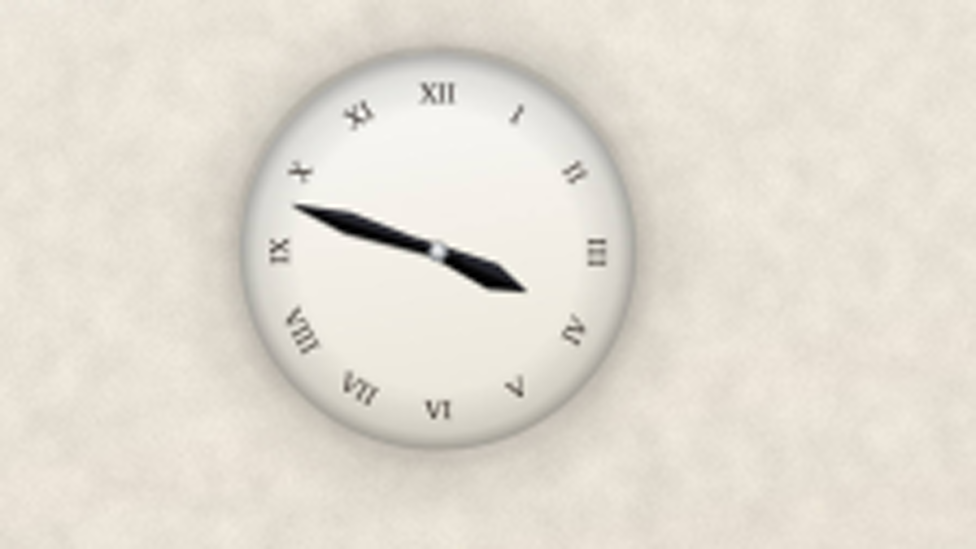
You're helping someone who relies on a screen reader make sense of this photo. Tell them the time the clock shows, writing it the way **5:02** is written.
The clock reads **3:48**
